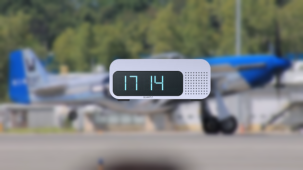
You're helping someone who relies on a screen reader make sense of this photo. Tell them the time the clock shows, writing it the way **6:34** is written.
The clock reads **17:14**
